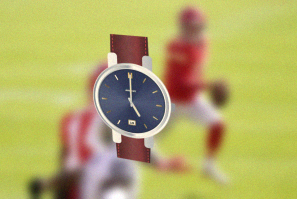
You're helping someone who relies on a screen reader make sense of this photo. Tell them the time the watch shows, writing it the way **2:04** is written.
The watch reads **5:00**
